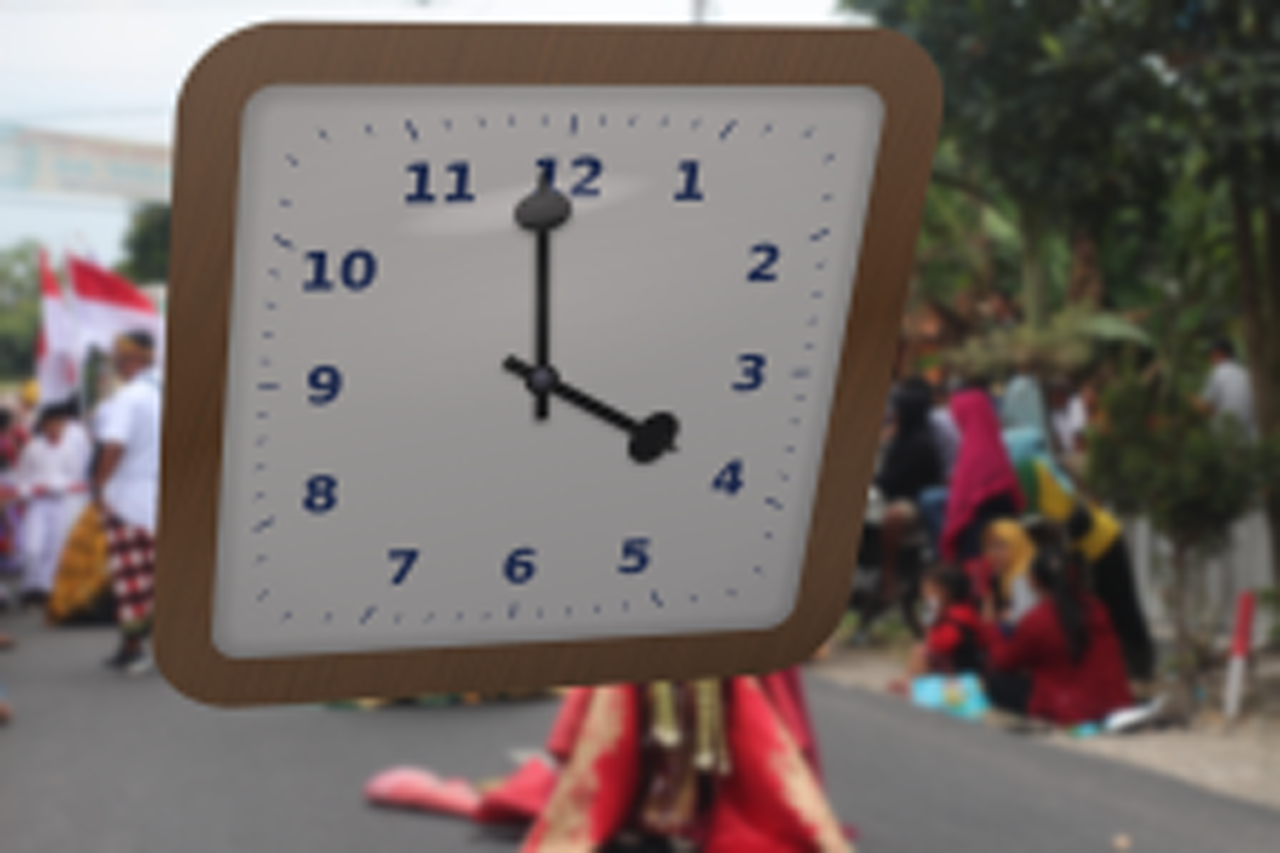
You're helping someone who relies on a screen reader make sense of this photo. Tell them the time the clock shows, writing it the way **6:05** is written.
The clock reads **3:59**
